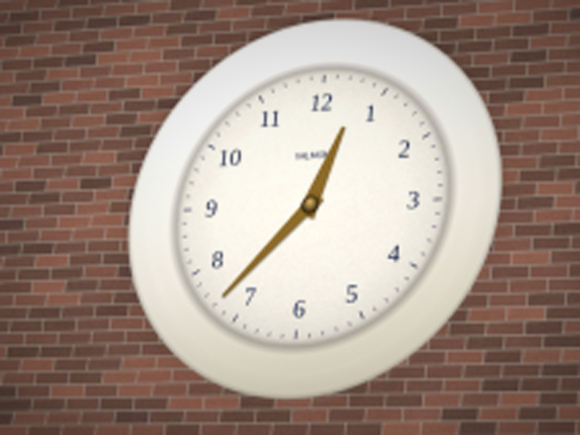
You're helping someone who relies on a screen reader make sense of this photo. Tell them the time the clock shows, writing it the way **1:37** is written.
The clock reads **12:37**
